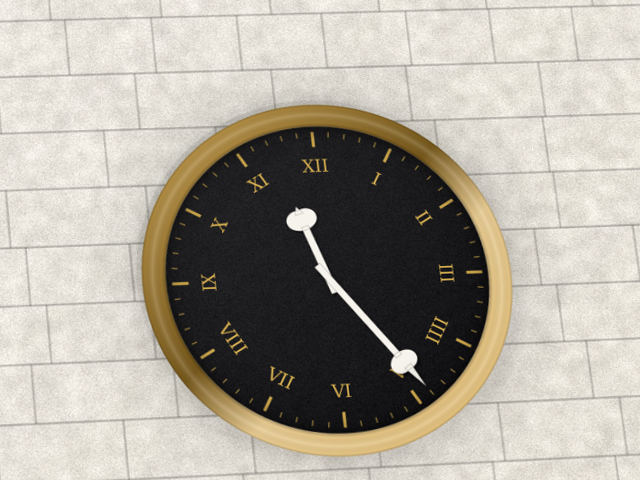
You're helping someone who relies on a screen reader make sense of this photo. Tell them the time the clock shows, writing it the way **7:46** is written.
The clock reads **11:24**
